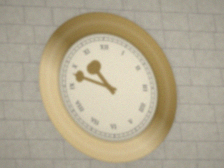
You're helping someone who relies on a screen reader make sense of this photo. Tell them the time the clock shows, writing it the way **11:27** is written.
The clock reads **10:48**
